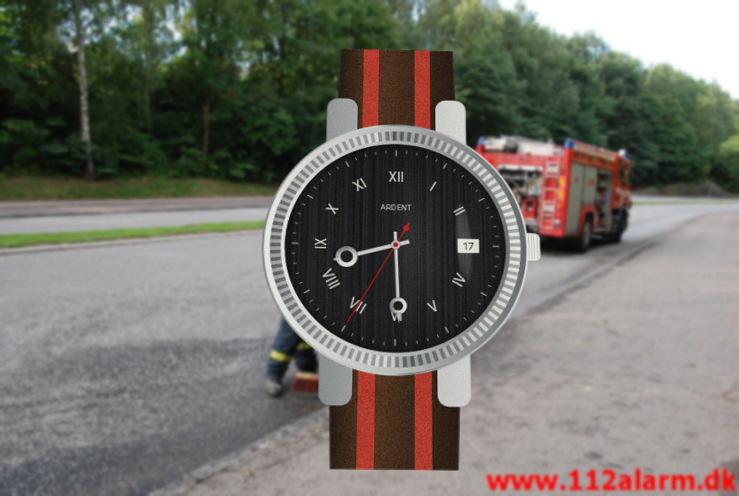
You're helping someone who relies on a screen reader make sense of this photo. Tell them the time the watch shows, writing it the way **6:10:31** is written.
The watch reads **8:29:35**
